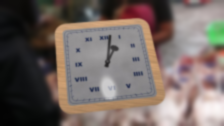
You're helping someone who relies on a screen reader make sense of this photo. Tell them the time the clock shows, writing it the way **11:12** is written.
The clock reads **1:02**
